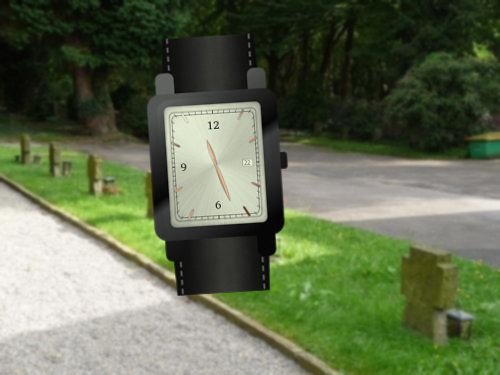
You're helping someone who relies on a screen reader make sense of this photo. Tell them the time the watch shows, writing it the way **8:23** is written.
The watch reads **11:27**
